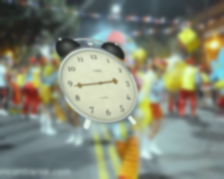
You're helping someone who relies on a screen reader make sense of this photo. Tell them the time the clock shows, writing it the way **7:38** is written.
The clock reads **2:44**
